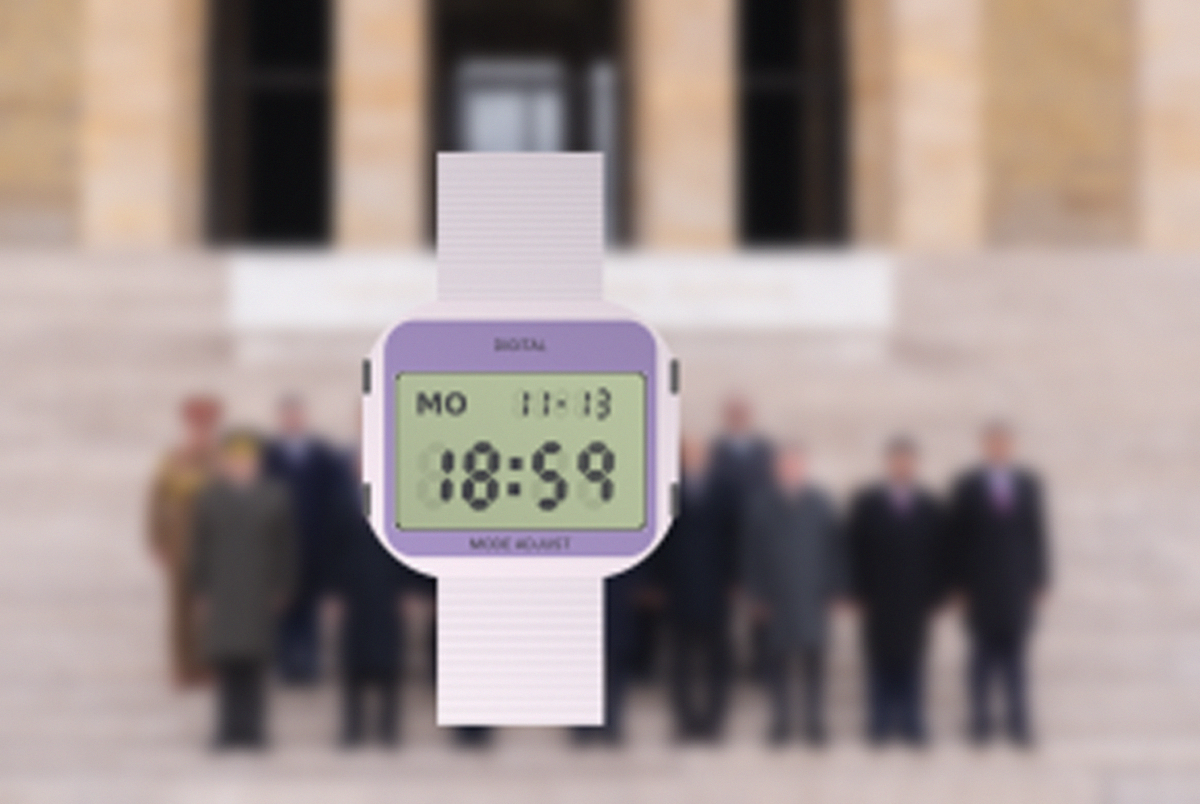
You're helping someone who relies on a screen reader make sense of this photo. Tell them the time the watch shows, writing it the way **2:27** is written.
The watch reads **18:59**
